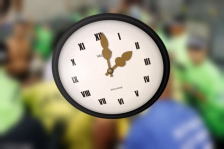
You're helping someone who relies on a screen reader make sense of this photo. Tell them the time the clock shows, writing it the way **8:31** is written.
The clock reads **2:01**
